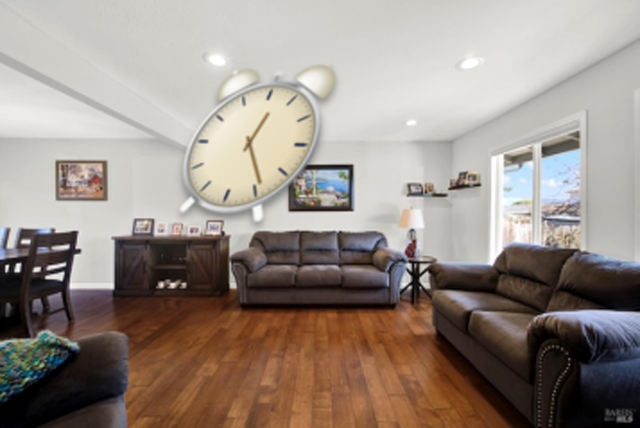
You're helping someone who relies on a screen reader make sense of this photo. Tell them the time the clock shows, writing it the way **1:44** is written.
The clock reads **12:24**
